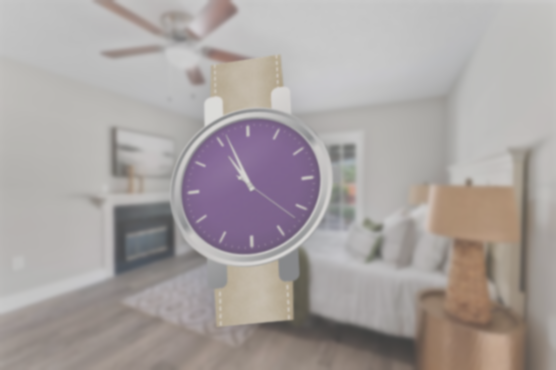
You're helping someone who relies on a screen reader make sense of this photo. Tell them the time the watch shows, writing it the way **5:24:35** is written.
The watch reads **10:56:22**
